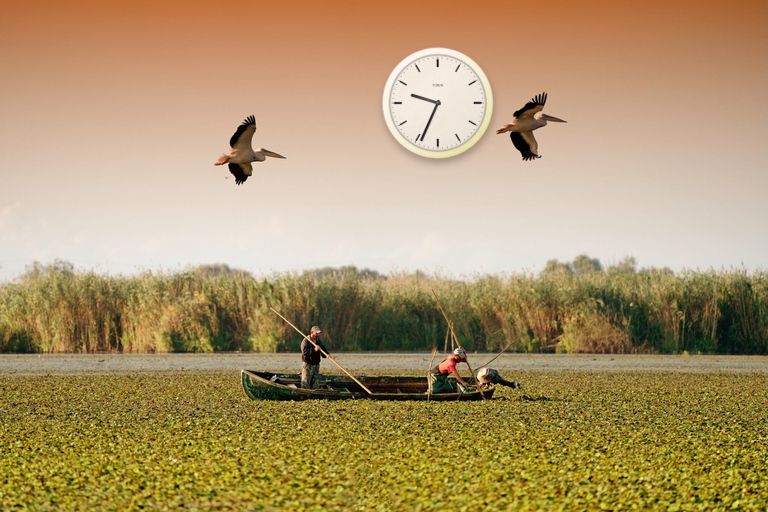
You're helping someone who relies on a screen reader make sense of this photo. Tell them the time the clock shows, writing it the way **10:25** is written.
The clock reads **9:34**
